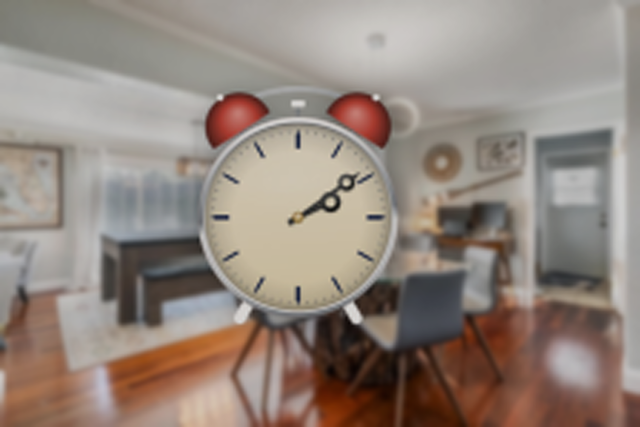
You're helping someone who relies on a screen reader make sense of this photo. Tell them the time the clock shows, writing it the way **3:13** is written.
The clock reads **2:09**
